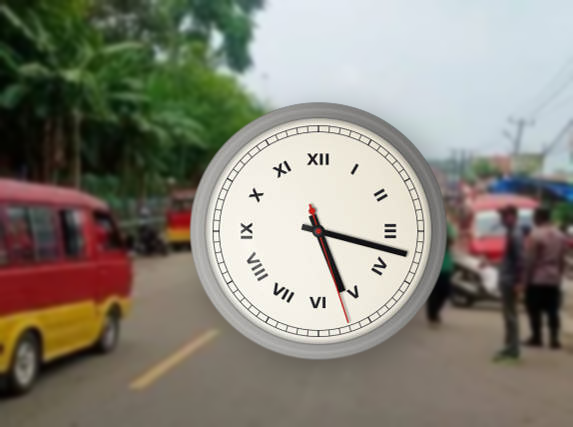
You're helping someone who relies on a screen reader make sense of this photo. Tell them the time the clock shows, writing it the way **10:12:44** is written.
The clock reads **5:17:27**
